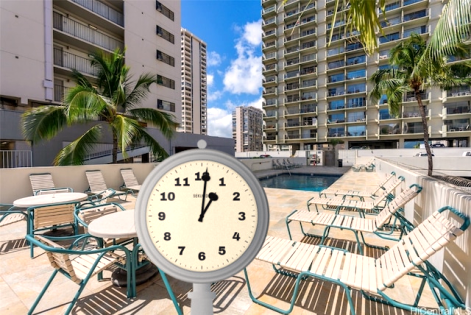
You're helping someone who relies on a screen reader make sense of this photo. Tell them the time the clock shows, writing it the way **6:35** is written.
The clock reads **1:01**
